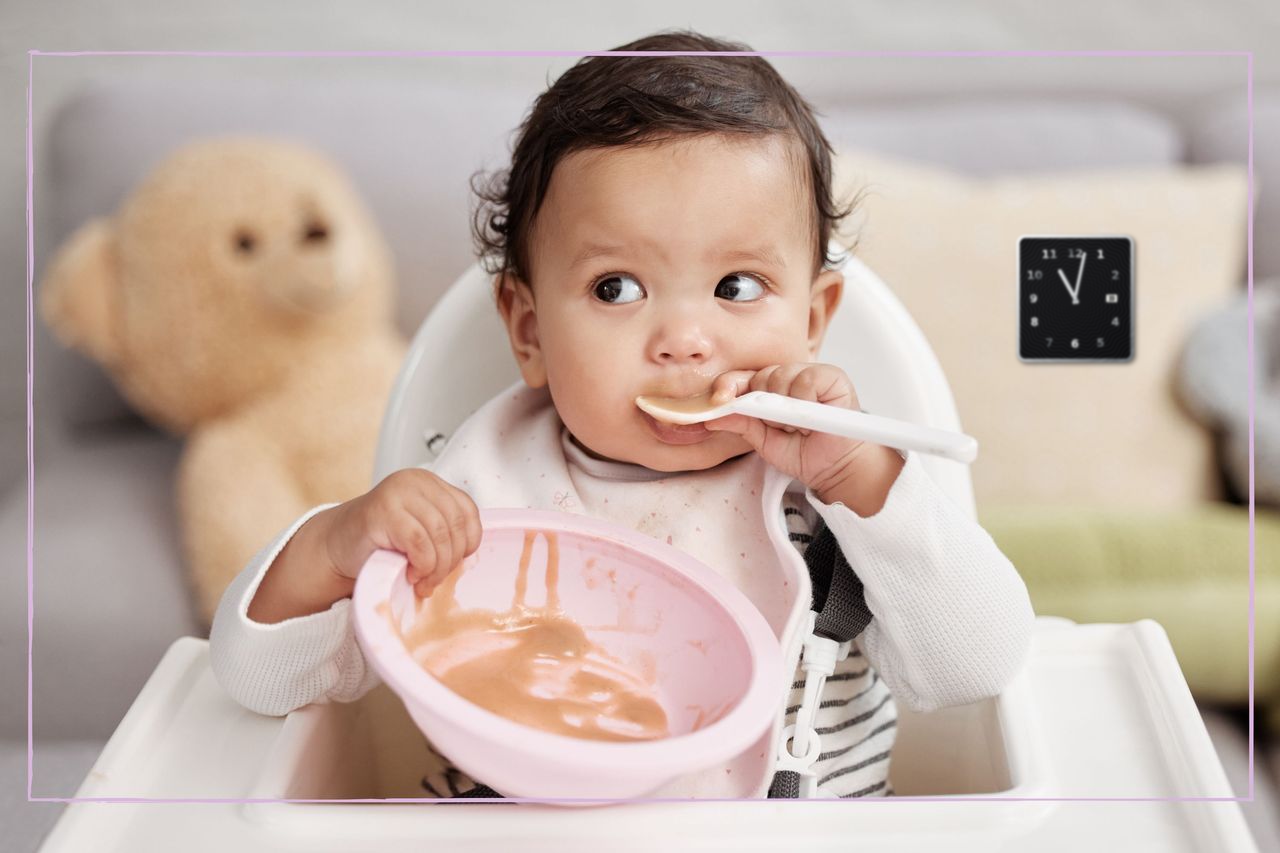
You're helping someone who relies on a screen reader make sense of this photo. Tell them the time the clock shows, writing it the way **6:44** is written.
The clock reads **11:02**
